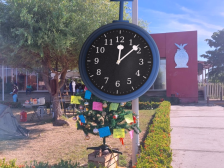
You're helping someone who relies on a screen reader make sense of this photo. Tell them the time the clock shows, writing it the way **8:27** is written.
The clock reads **12:08**
